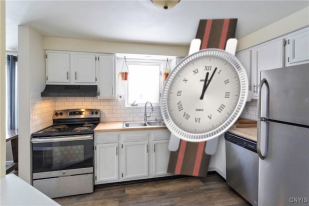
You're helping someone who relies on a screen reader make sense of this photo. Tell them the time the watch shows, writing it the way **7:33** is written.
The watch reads **12:03**
